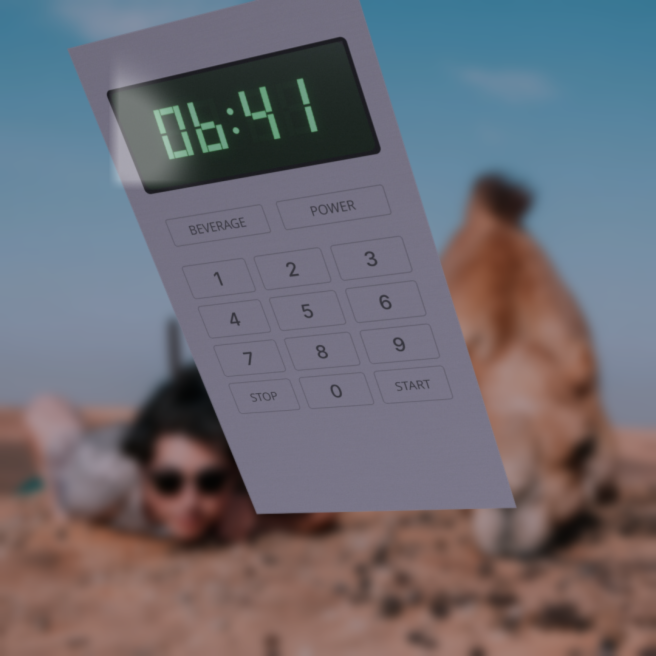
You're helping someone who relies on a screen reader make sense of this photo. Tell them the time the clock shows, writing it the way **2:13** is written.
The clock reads **6:41**
